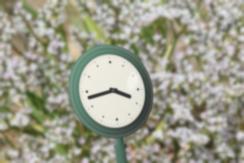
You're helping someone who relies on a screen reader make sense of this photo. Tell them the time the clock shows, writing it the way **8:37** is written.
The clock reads **3:43**
